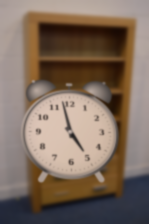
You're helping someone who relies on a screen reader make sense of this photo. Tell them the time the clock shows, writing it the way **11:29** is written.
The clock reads **4:58**
